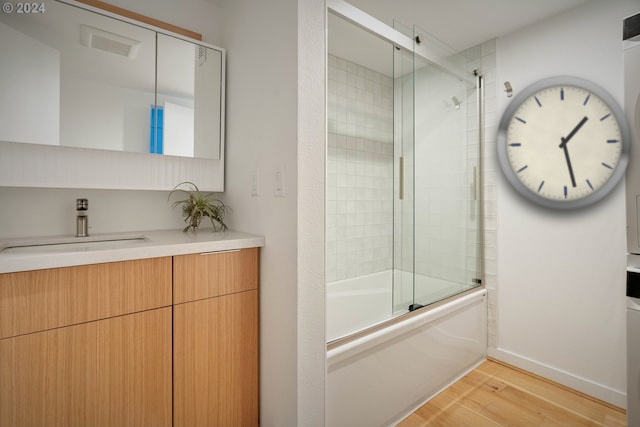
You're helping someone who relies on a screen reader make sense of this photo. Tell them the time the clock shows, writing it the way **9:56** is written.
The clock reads **1:28**
